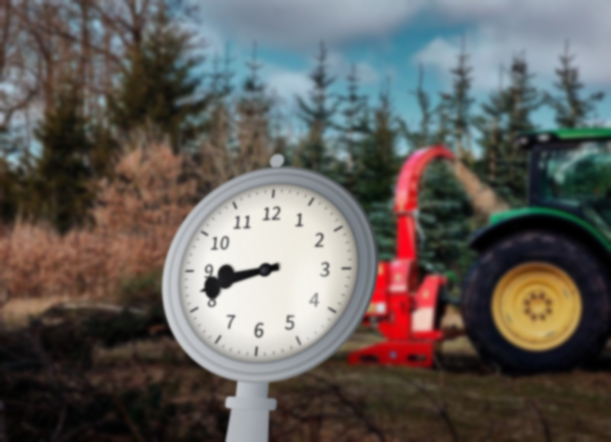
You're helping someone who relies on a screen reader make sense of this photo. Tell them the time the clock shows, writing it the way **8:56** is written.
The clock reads **8:42**
